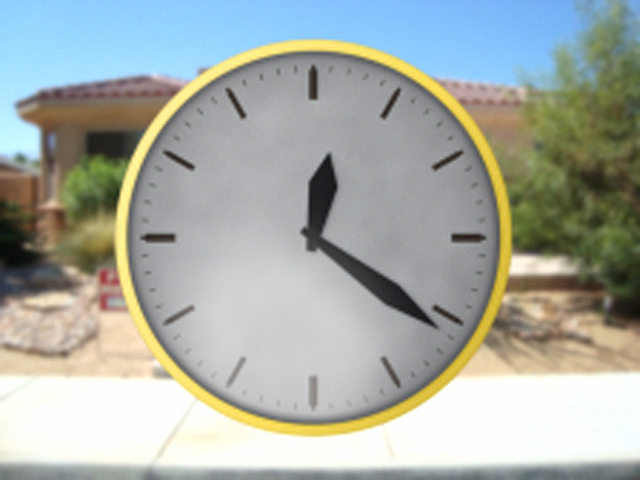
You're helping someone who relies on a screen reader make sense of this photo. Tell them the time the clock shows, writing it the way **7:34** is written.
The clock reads **12:21**
